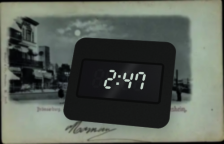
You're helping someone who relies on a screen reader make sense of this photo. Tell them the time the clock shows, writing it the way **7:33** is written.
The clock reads **2:47**
